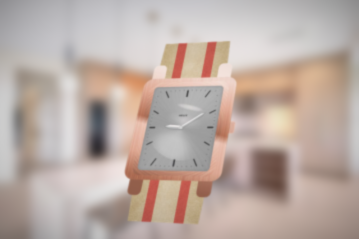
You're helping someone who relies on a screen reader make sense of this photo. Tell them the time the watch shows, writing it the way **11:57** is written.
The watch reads **9:09**
